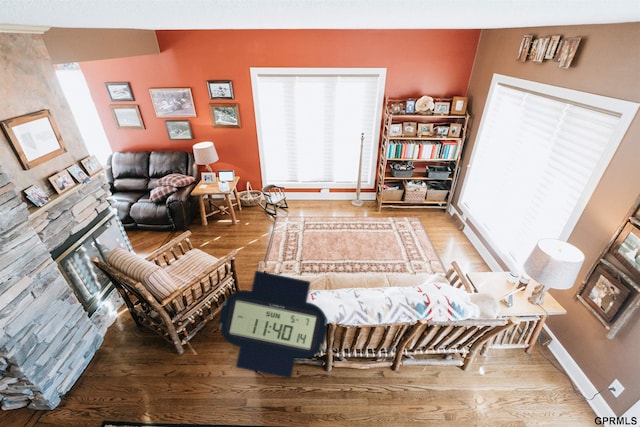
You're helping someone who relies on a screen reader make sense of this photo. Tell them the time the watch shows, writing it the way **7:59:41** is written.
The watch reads **11:40:14**
